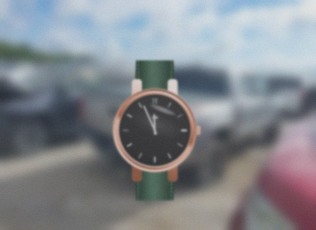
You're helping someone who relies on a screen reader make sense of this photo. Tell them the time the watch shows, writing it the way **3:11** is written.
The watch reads **11:56**
